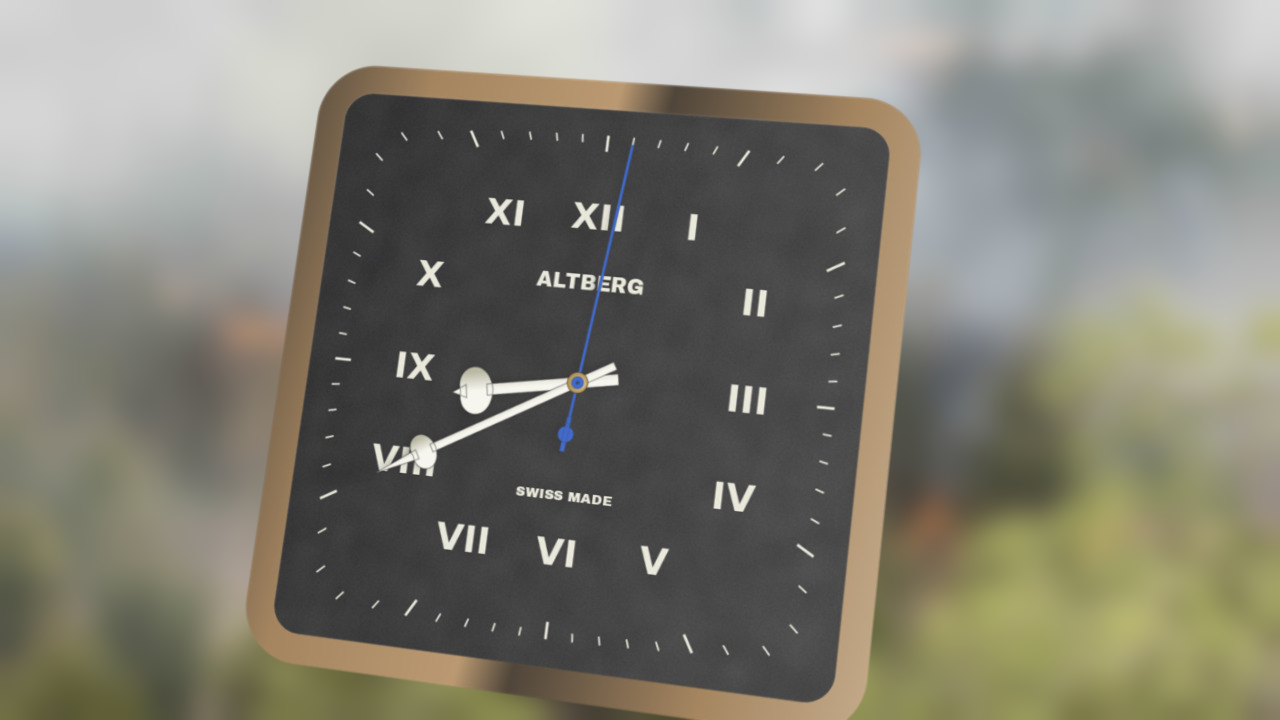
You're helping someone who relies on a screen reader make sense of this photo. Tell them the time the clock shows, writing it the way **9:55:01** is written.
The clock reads **8:40:01**
